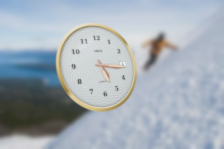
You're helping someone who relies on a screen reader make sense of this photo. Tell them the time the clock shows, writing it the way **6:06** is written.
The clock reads **5:16**
